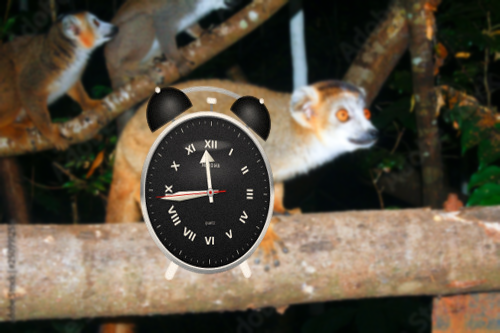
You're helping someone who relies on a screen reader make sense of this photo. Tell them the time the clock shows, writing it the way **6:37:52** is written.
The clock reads **11:43:44**
